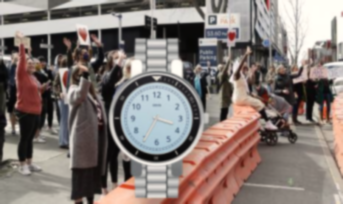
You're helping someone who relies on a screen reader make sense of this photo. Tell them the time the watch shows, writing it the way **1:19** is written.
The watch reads **3:35**
